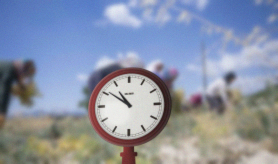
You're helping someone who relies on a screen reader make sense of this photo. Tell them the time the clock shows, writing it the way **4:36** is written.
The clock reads **10:51**
